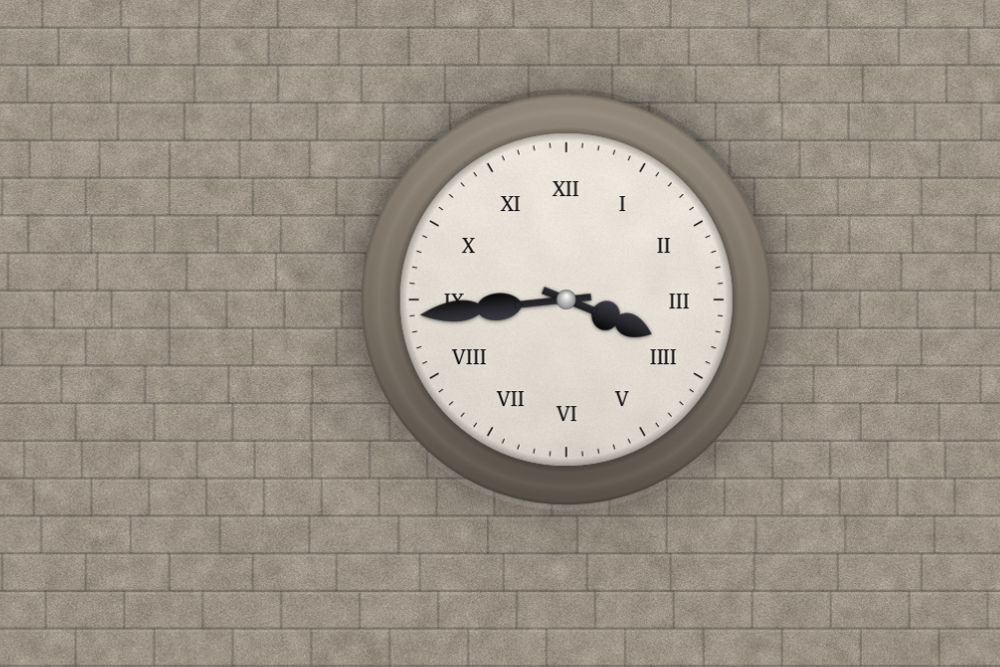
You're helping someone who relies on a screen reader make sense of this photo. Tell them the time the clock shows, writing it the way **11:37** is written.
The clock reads **3:44**
